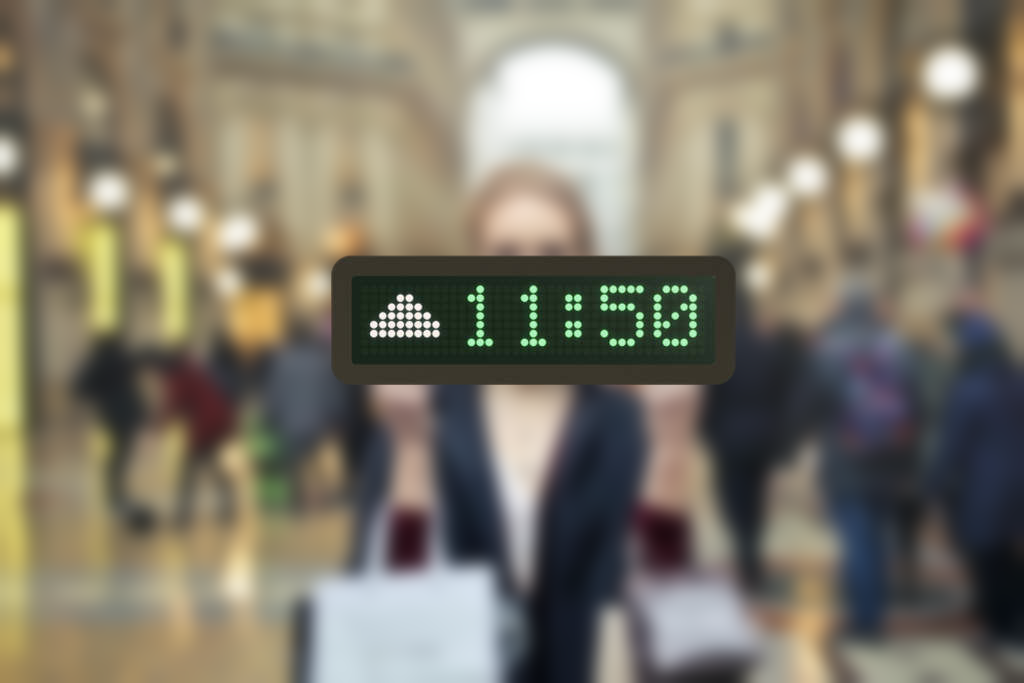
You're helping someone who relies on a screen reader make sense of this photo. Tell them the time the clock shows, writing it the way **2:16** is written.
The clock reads **11:50**
